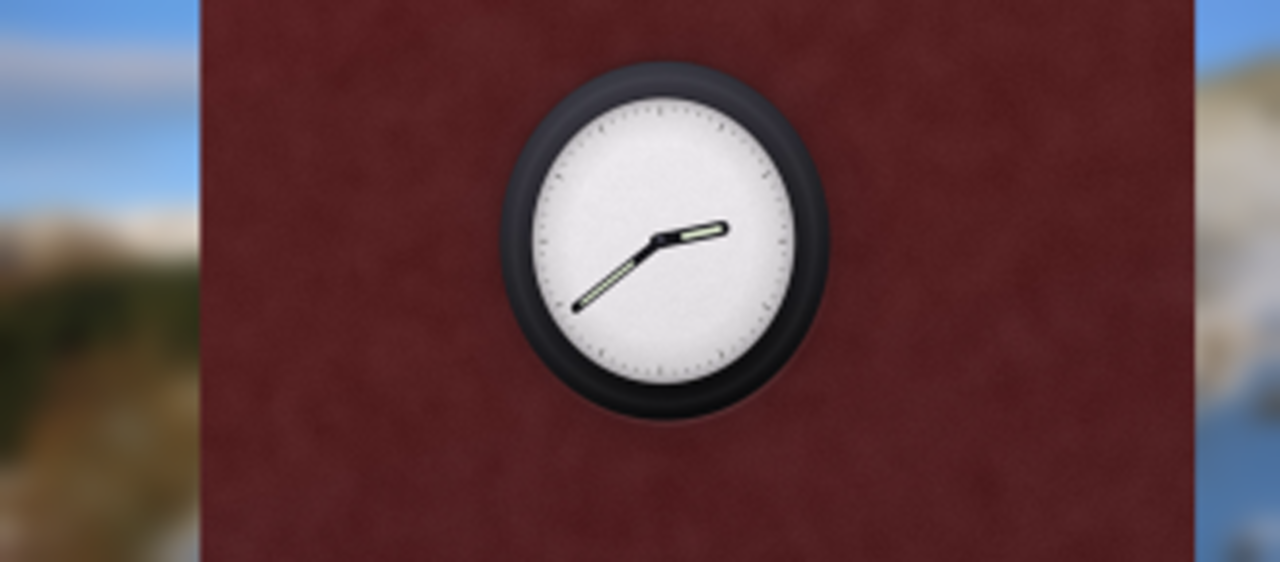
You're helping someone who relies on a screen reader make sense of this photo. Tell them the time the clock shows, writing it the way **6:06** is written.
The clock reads **2:39**
